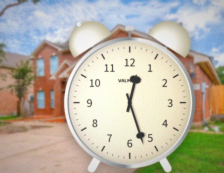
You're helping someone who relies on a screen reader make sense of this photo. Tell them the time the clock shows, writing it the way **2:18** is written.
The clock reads **12:27**
